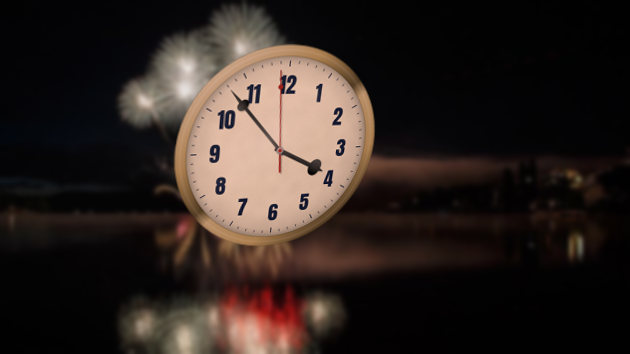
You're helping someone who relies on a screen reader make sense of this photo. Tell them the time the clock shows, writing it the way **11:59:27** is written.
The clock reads **3:52:59**
